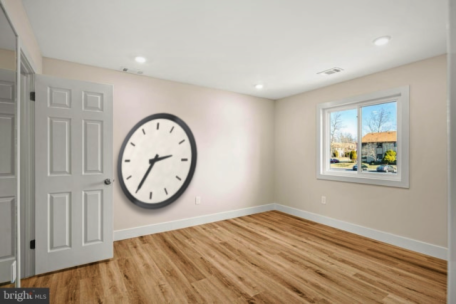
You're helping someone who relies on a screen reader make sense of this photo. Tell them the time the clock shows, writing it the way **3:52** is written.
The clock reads **2:35**
